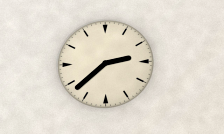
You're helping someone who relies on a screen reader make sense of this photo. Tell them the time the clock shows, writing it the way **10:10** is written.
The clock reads **2:38**
